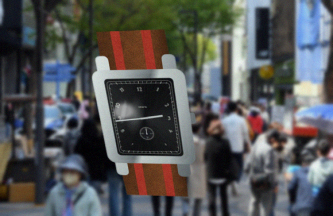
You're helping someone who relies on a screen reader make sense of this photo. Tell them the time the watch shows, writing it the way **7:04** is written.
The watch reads **2:44**
